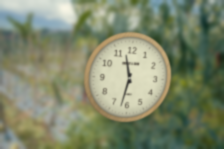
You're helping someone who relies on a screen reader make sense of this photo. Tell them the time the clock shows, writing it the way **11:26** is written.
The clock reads **11:32**
